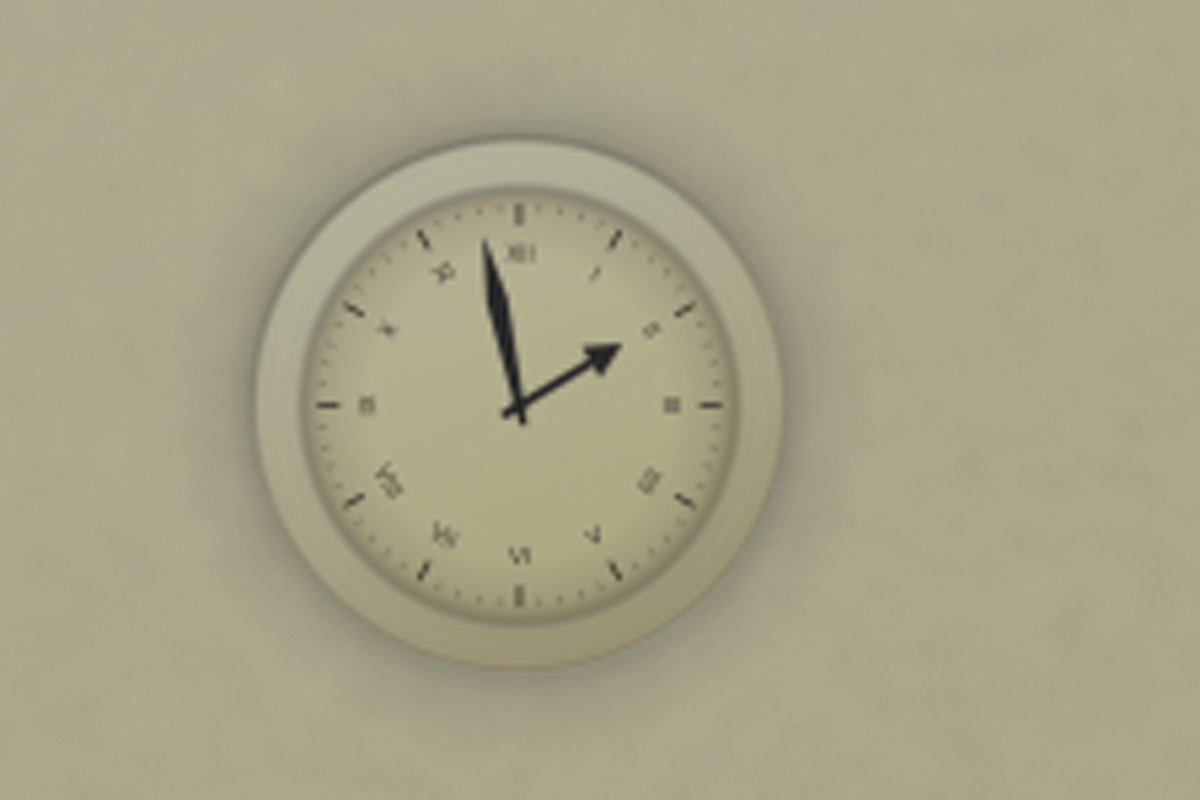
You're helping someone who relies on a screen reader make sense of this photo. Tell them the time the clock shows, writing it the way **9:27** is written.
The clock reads **1:58**
